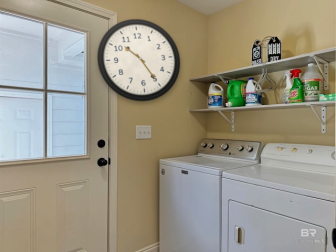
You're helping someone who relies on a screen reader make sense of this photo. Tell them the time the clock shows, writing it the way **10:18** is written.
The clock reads **10:25**
